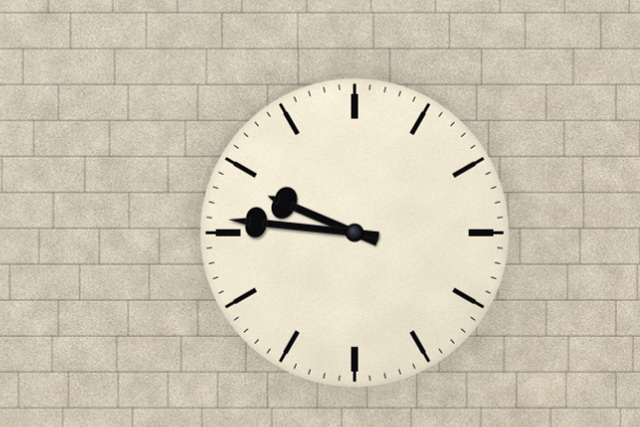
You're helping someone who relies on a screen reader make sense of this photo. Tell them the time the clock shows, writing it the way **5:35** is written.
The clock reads **9:46**
